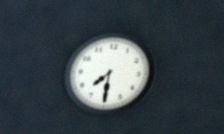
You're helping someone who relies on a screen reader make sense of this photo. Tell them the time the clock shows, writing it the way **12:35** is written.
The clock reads **7:30**
